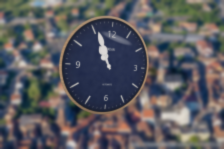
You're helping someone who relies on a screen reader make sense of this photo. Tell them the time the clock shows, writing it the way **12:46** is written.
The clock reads **10:56**
